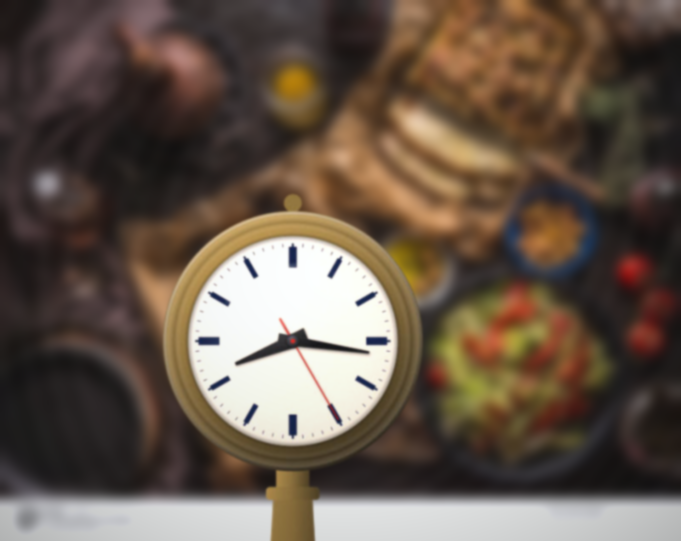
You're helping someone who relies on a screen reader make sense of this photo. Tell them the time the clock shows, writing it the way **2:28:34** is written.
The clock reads **8:16:25**
